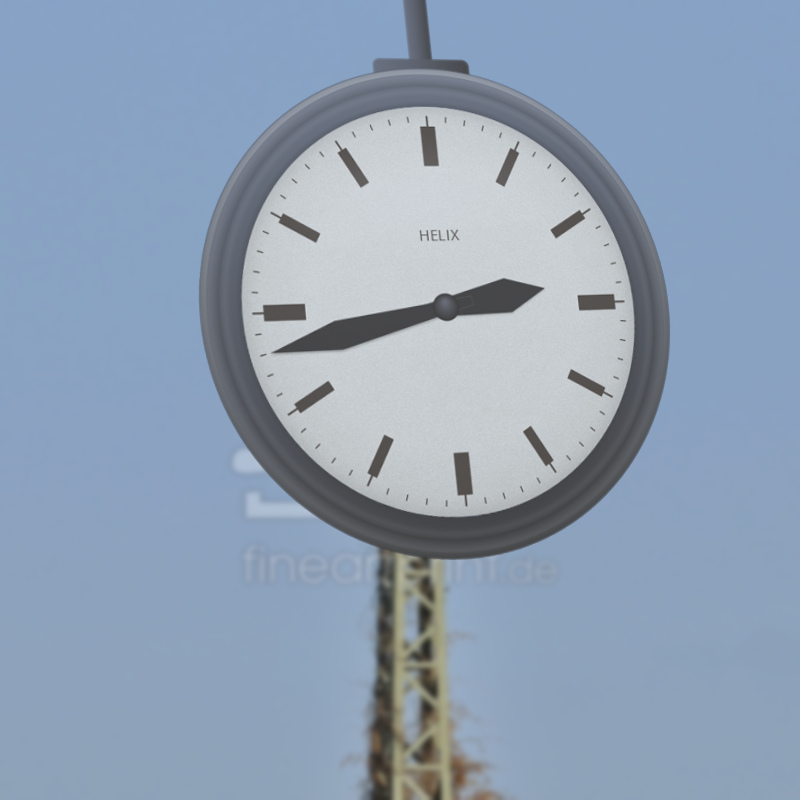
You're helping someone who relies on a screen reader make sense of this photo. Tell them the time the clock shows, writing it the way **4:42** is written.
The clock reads **2:43**
